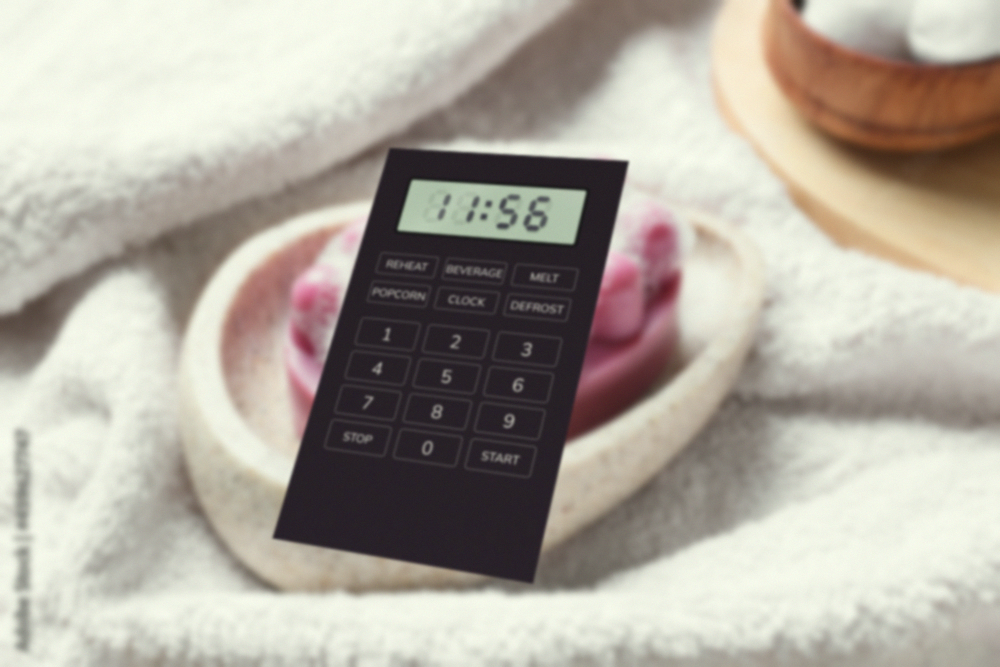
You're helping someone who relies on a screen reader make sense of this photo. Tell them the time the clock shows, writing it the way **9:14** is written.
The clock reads **11:56**
